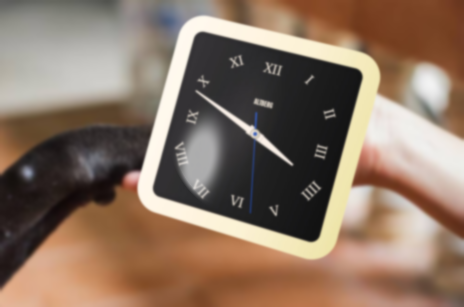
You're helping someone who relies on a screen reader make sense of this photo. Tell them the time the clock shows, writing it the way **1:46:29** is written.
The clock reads **3:48:28**
